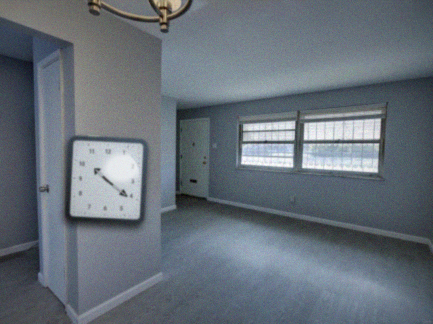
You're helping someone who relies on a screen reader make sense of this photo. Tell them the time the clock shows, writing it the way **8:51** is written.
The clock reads **10:21**
